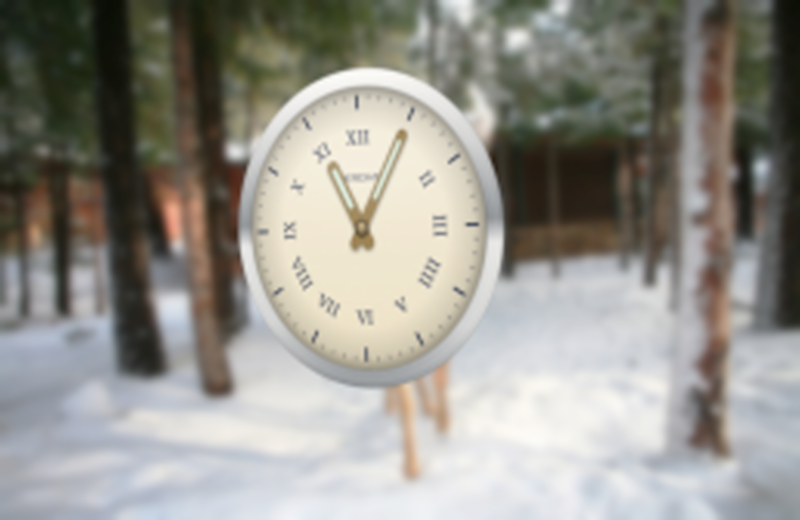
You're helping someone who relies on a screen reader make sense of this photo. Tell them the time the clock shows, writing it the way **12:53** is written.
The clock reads **11:05**
